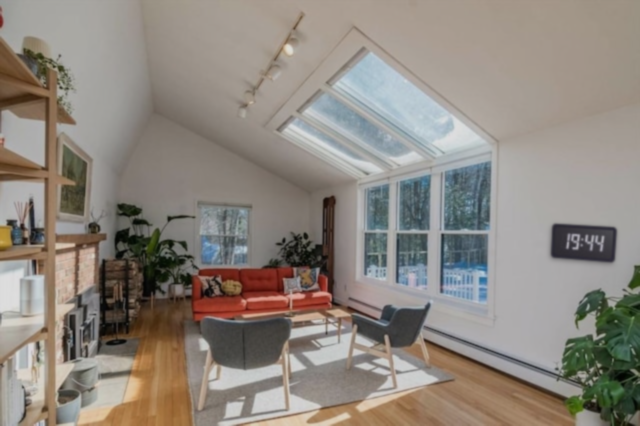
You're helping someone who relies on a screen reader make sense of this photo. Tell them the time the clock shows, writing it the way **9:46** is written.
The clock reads **19:44**
